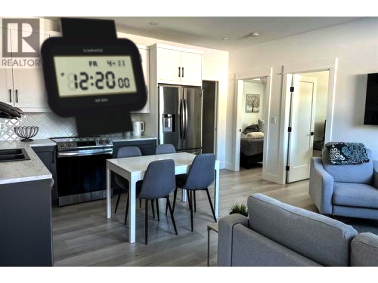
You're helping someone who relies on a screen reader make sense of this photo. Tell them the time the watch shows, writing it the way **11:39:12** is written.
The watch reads **12:20:00**
